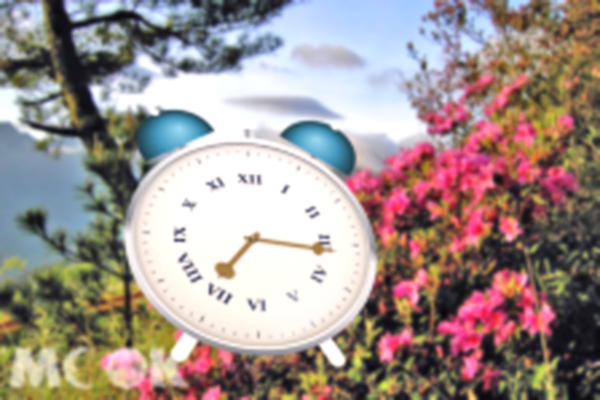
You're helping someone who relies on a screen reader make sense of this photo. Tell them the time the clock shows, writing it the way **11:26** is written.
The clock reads **7:16**
